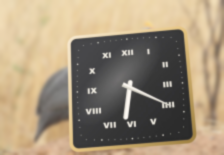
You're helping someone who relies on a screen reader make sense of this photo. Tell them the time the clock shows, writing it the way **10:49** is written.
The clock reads **6:20**
